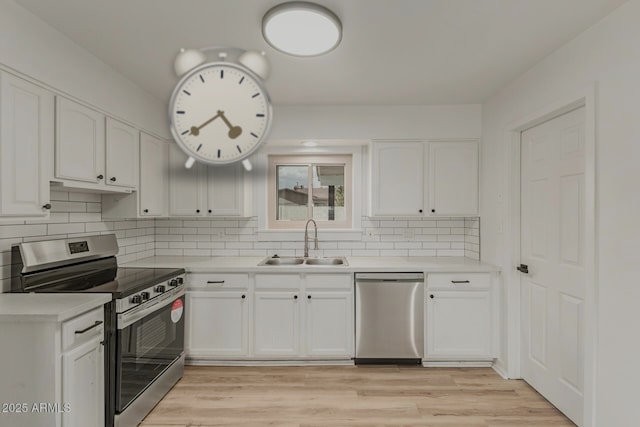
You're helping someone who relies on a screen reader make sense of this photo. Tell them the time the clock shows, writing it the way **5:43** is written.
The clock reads **4:39**
